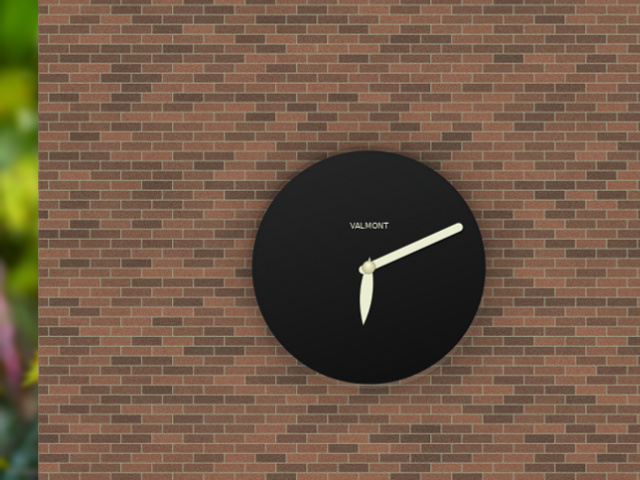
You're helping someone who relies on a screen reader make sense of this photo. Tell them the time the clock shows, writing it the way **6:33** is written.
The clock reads **6:11**
